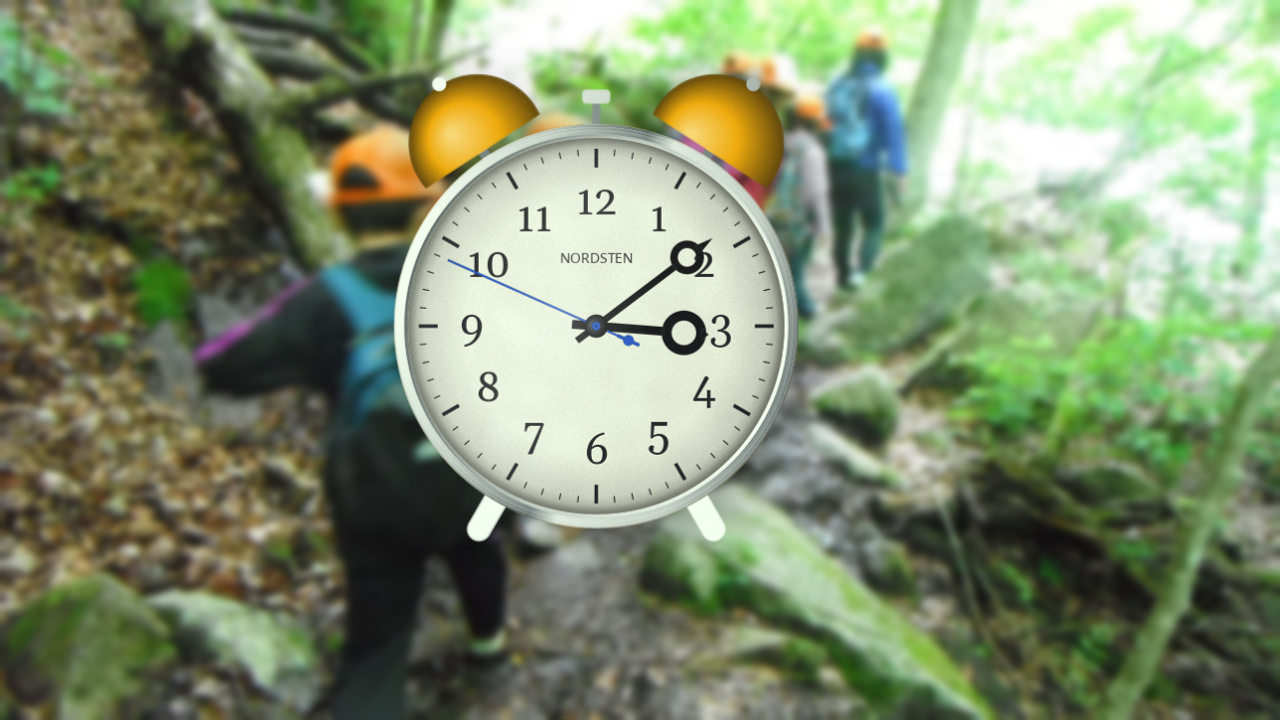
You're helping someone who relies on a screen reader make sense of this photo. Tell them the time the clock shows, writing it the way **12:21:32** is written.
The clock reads **3:08:49**
